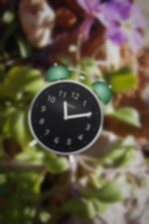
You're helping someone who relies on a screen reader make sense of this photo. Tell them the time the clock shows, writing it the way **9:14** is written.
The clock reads **11:10**
